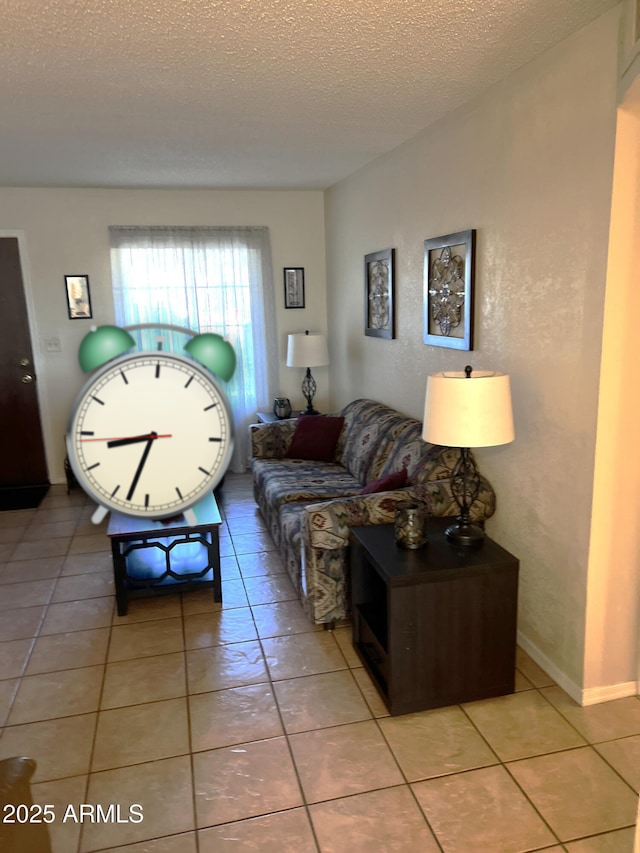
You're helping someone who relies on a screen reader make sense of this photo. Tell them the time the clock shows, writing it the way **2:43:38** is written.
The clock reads **8:32:44**
